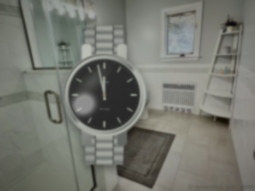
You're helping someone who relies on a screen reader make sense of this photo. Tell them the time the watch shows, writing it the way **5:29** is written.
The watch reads **11:58**
